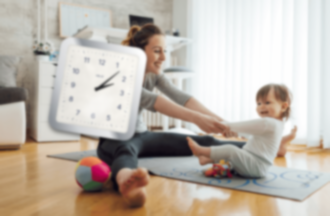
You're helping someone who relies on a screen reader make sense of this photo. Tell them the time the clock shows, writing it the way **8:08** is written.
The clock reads **2:07**
